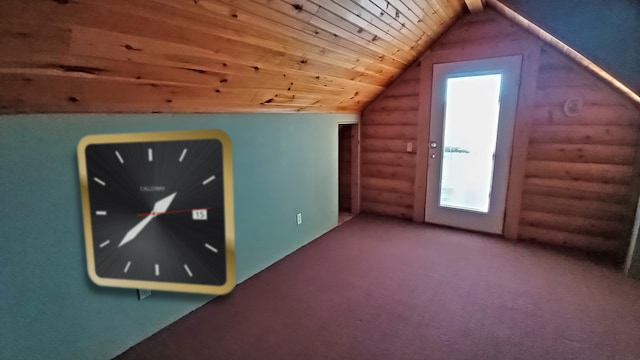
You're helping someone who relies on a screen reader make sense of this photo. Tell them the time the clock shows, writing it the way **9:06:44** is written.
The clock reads **1:38:14**
